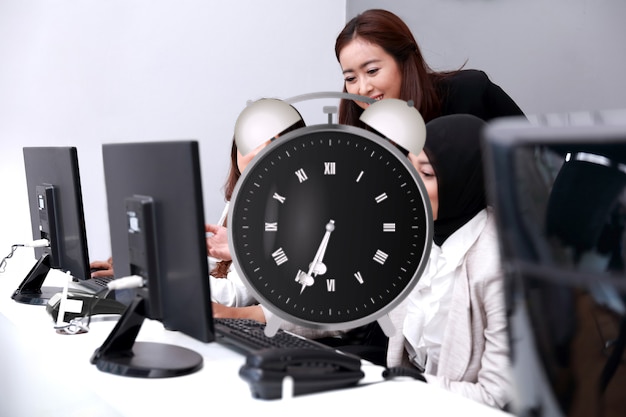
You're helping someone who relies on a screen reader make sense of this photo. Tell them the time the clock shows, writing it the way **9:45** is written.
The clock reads **6:34**
